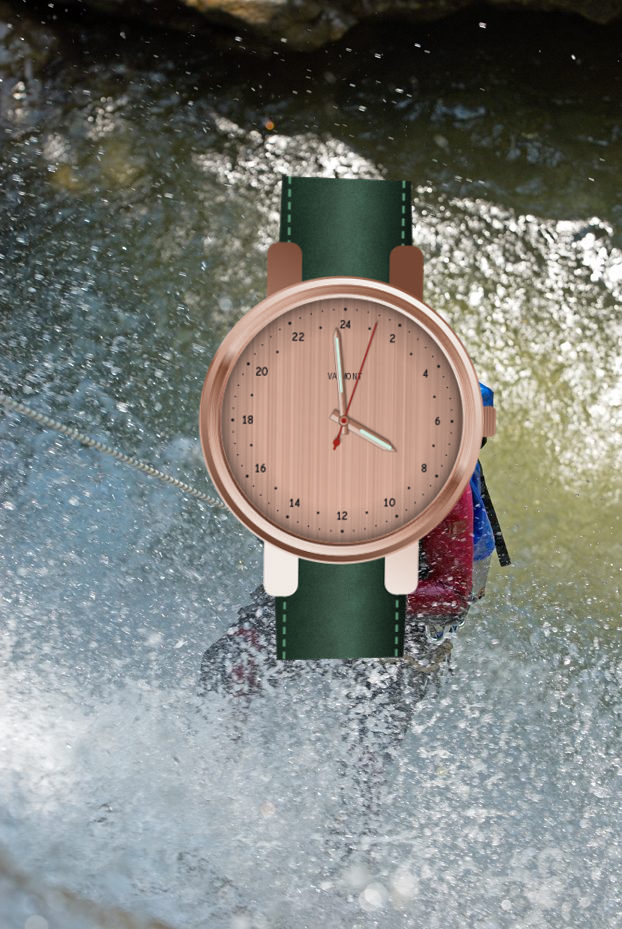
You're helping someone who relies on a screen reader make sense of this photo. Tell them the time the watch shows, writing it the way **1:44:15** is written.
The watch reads **7:59:03**
